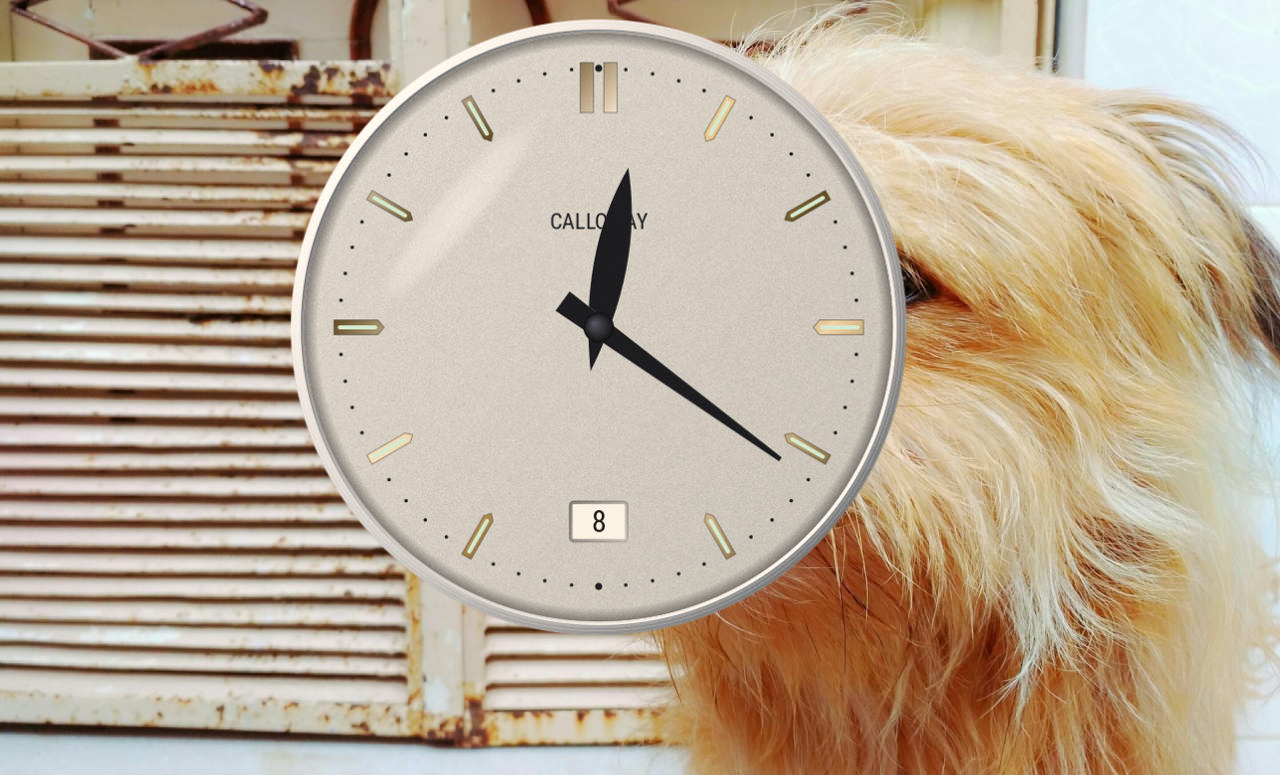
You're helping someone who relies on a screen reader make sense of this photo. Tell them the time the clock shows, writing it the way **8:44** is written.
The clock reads **12:21**
